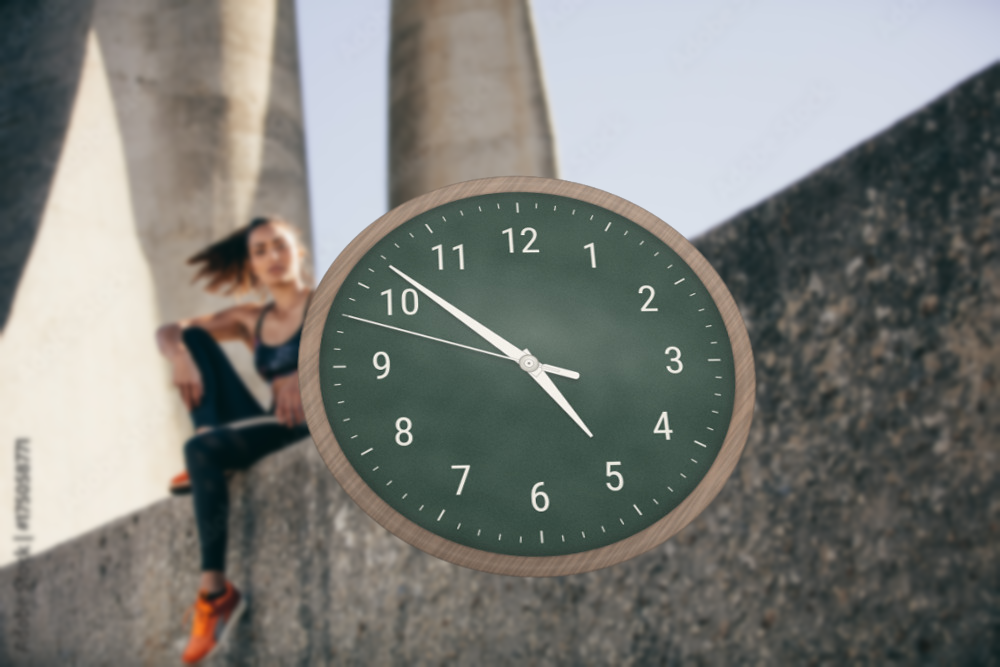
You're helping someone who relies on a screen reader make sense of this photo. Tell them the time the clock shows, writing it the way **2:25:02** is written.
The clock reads **4:51:48**
